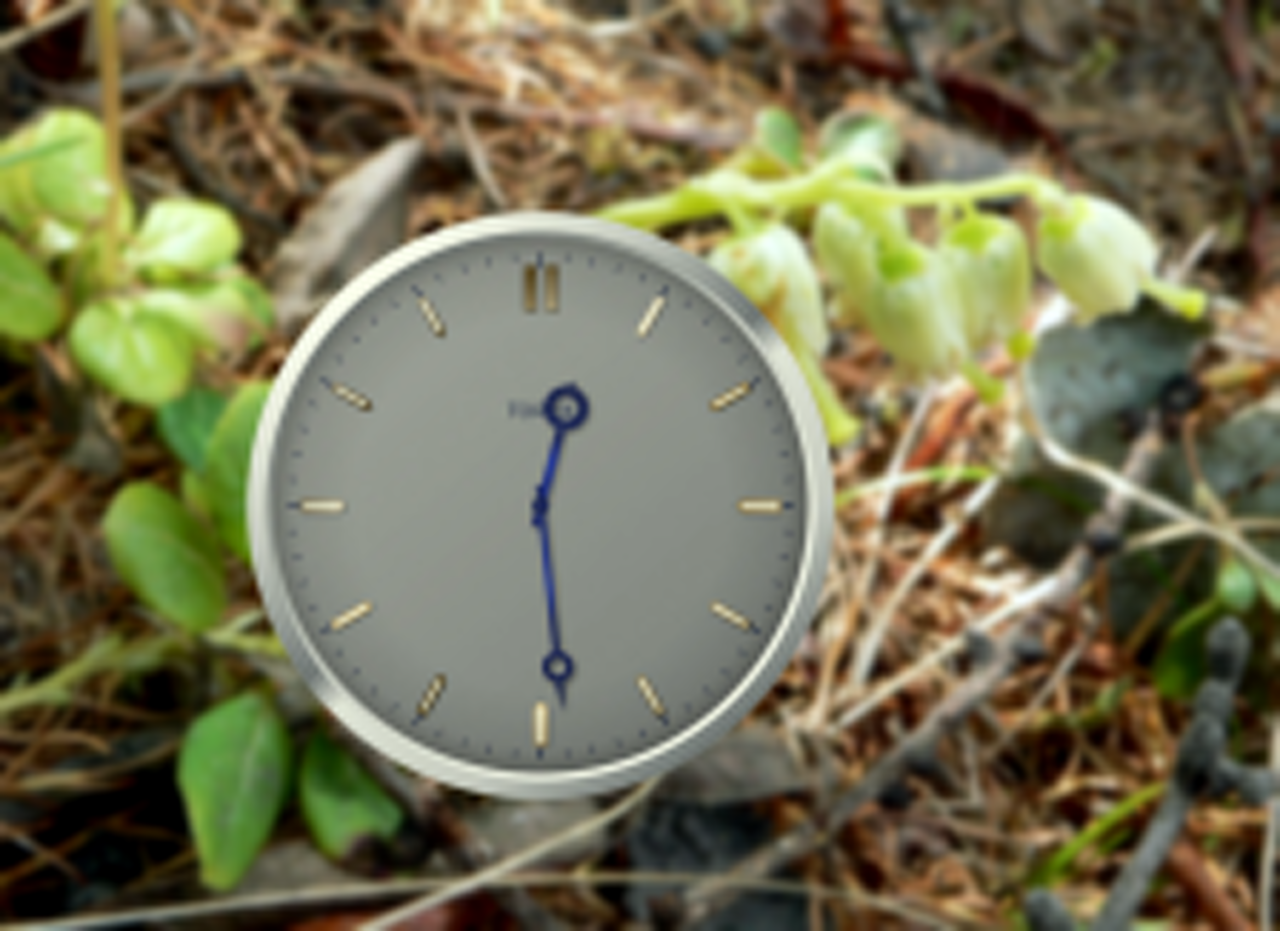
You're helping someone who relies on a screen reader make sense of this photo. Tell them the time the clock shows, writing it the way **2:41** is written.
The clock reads **12:29**
